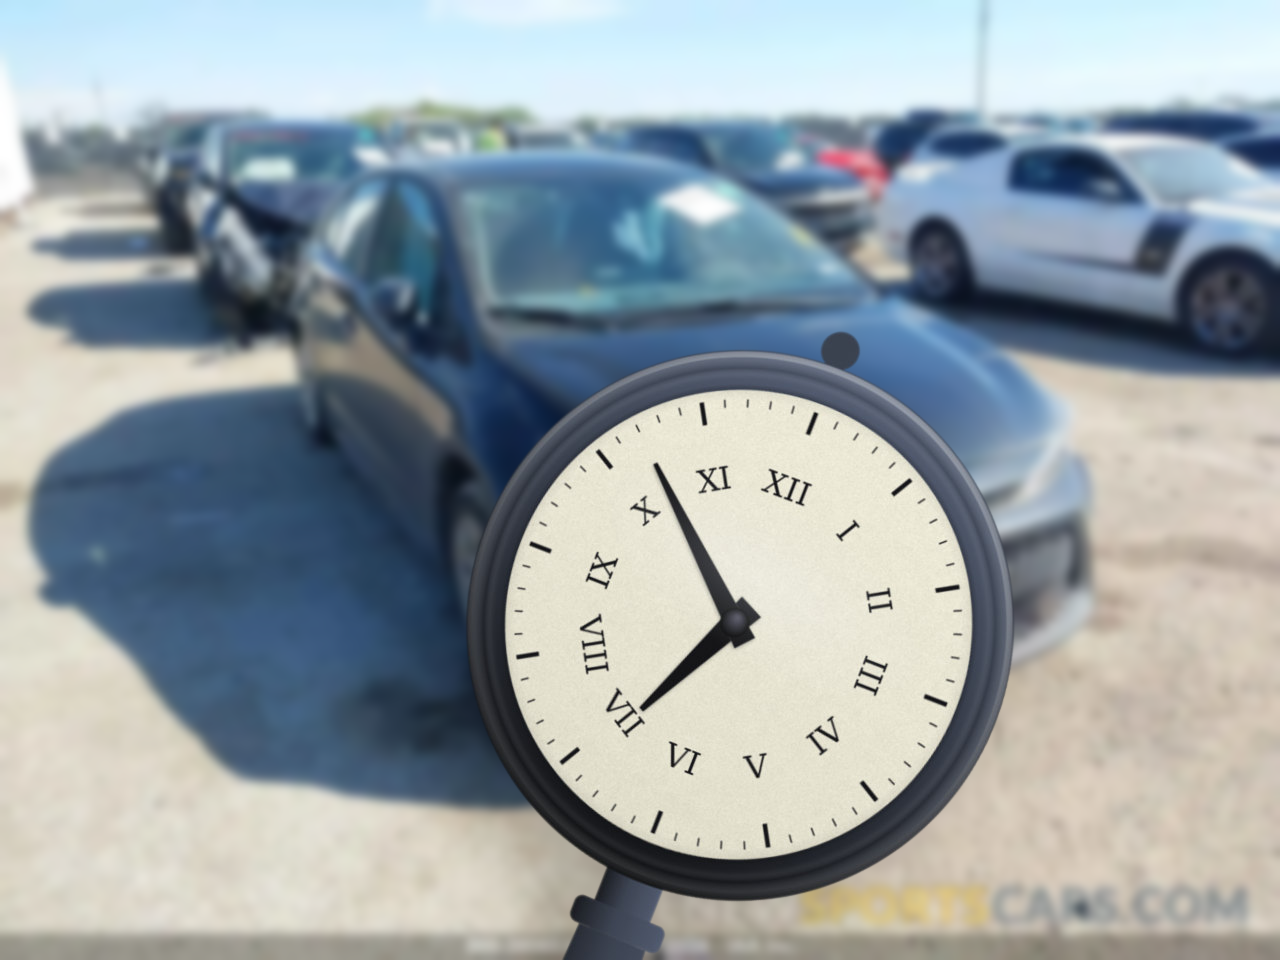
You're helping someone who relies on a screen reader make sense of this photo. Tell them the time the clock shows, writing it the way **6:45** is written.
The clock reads **6:52**
